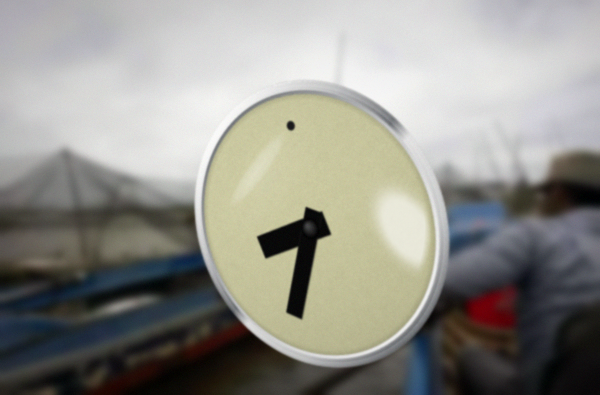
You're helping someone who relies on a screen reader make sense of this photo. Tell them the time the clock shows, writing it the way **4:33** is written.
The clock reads **8:34**
